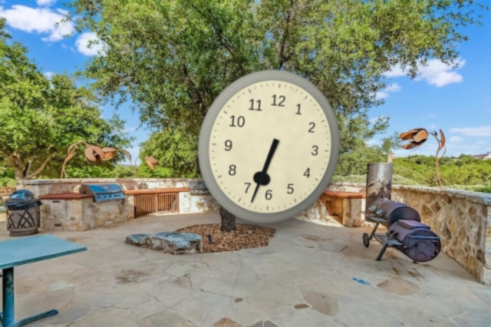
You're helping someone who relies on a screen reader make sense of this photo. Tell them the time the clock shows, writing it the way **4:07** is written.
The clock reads **6:33**
